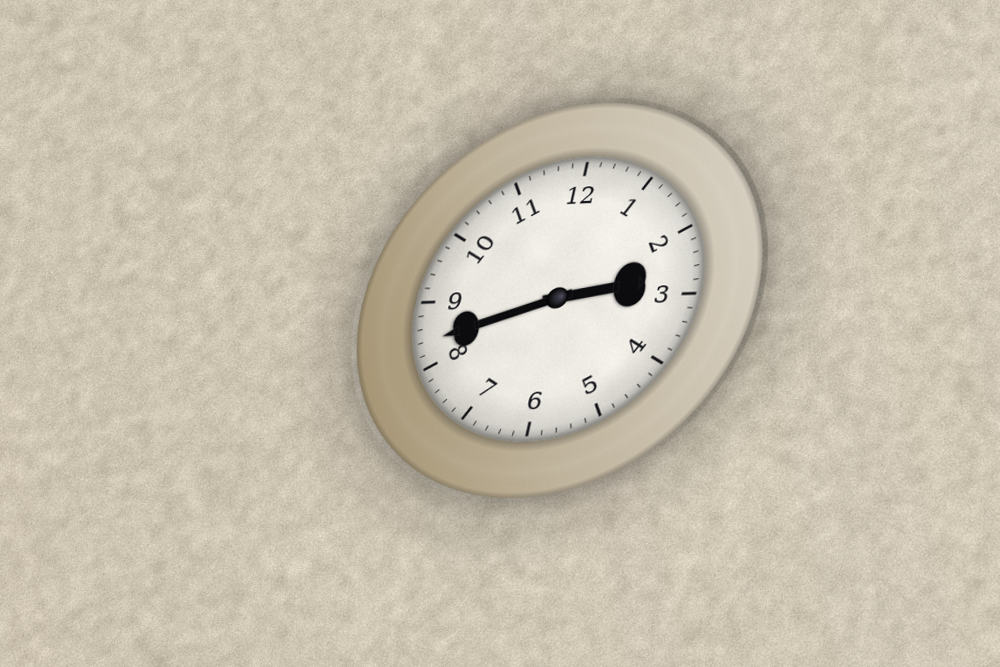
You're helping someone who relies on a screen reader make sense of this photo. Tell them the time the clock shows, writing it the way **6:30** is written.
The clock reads **2:42**
